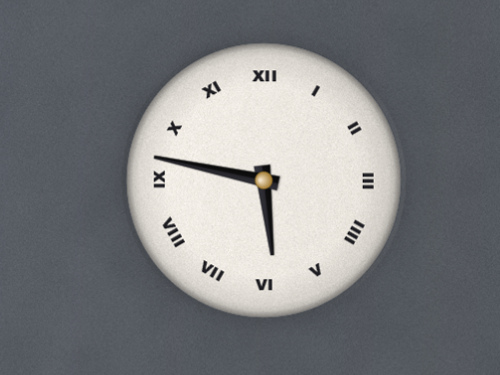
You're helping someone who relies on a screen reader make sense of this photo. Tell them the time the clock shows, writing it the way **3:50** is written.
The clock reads **5:47**
